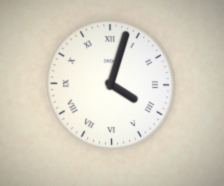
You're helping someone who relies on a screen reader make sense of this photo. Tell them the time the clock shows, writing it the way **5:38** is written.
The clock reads **4:03**
